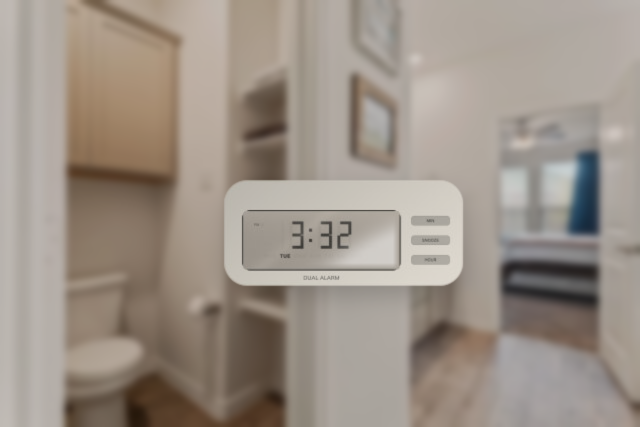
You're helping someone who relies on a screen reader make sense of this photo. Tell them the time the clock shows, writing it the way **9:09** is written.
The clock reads **3:32**
